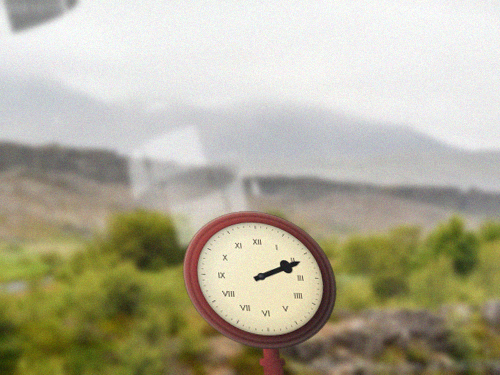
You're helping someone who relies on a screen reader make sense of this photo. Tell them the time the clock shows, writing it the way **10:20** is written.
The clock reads **2:11**
